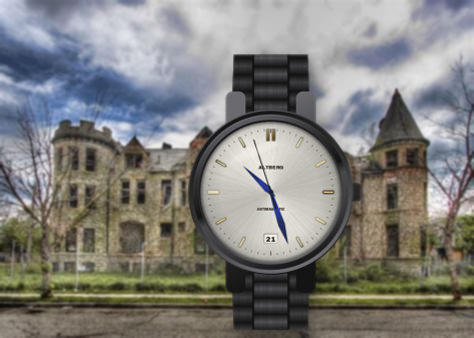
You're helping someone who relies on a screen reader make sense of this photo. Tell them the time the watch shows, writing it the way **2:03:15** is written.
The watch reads **10:26:57**
